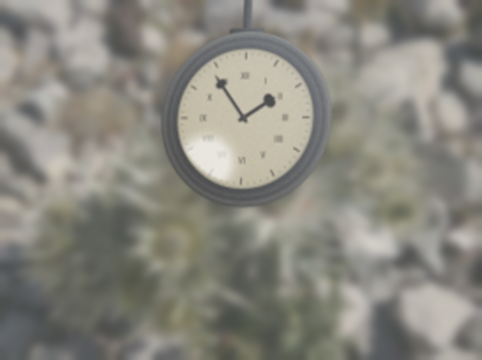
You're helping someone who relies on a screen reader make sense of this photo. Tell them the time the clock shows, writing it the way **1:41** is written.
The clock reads **1:54**
